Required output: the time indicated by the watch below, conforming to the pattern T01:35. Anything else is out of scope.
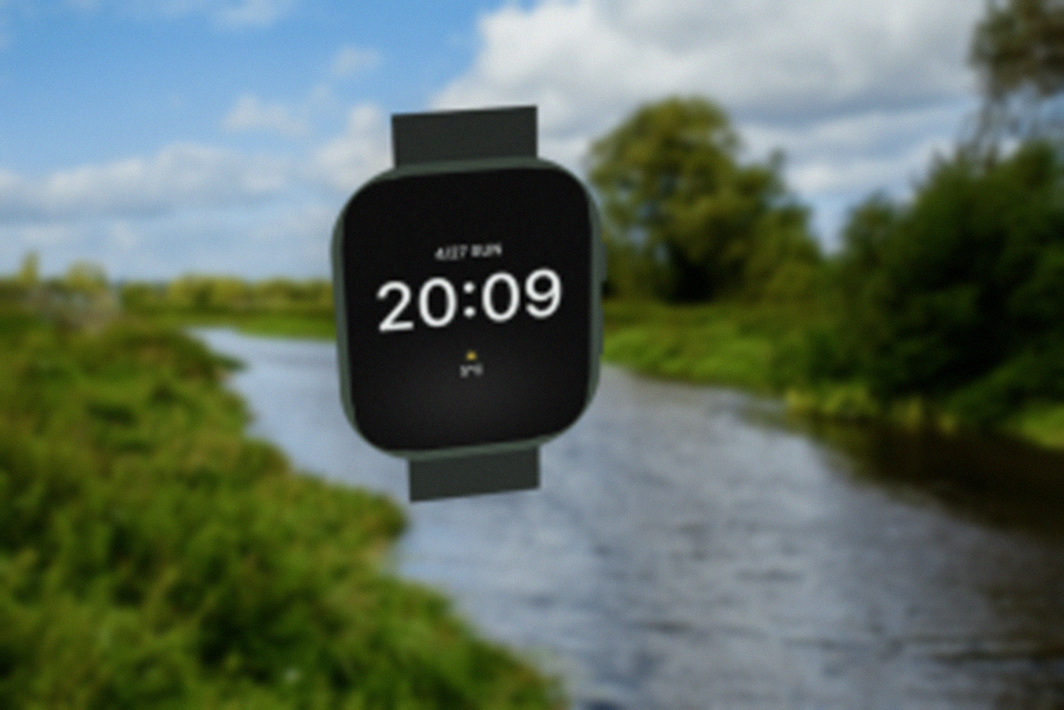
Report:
T20:09
